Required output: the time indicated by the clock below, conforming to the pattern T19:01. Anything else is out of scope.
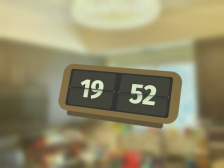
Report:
T19:52
